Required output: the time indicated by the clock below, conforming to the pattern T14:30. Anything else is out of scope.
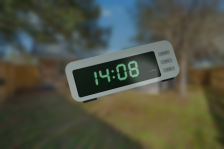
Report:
T14:08
